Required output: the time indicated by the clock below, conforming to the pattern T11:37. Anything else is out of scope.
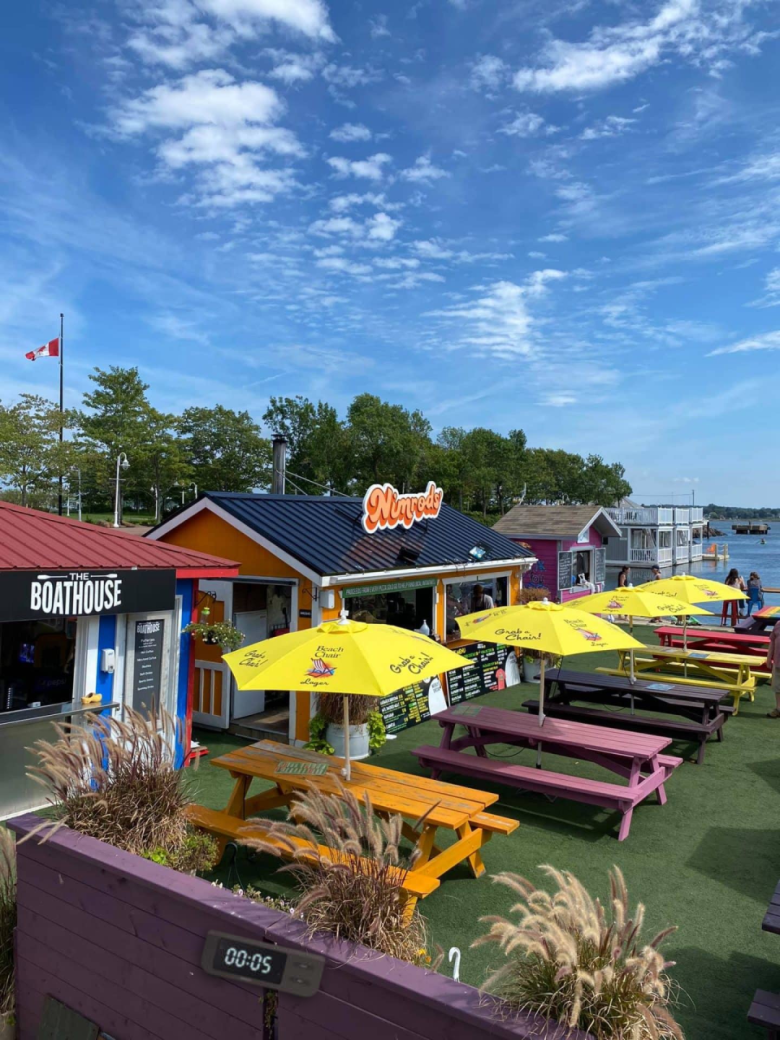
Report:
T00:05
